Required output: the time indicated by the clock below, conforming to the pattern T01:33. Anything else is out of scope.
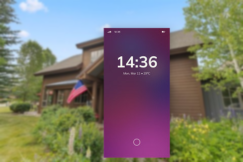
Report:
T14:36
